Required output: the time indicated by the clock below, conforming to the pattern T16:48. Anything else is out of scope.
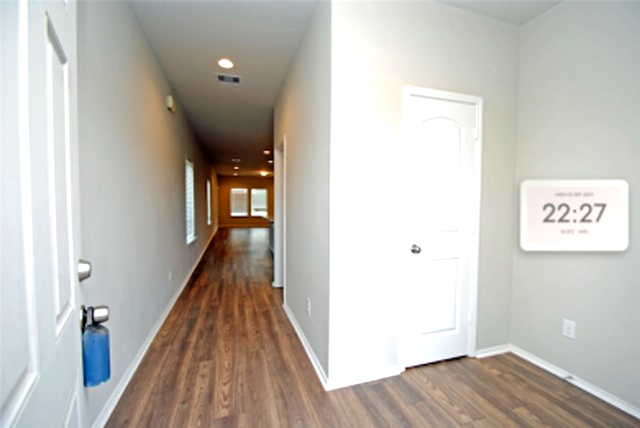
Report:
T22:27
